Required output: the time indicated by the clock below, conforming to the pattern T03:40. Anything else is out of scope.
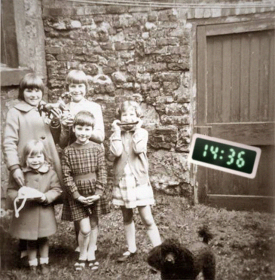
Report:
T14:36
